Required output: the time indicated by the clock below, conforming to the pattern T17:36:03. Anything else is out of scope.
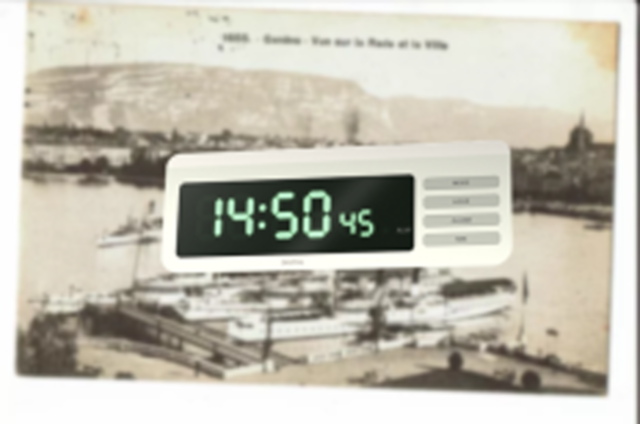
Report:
T14:50:45
